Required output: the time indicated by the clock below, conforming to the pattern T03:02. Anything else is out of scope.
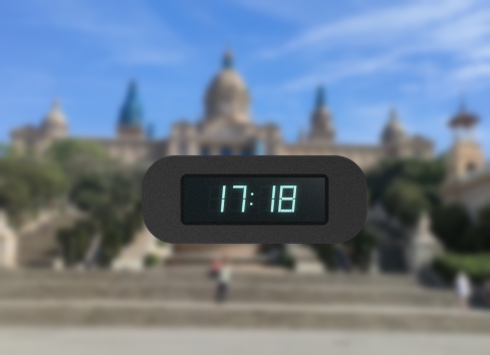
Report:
T17:18
